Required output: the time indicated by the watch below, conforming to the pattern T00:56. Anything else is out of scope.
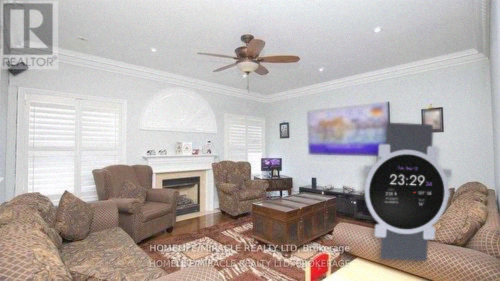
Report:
T23:29
